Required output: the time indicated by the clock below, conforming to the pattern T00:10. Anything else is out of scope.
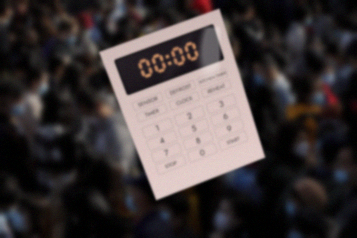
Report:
T00:00
